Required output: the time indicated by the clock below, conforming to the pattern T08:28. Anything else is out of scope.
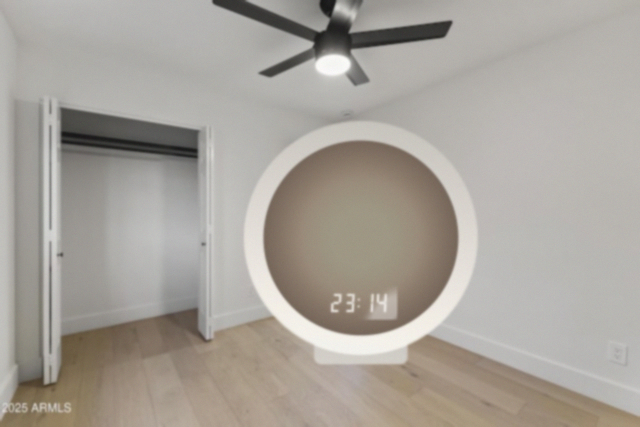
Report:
T23:14
